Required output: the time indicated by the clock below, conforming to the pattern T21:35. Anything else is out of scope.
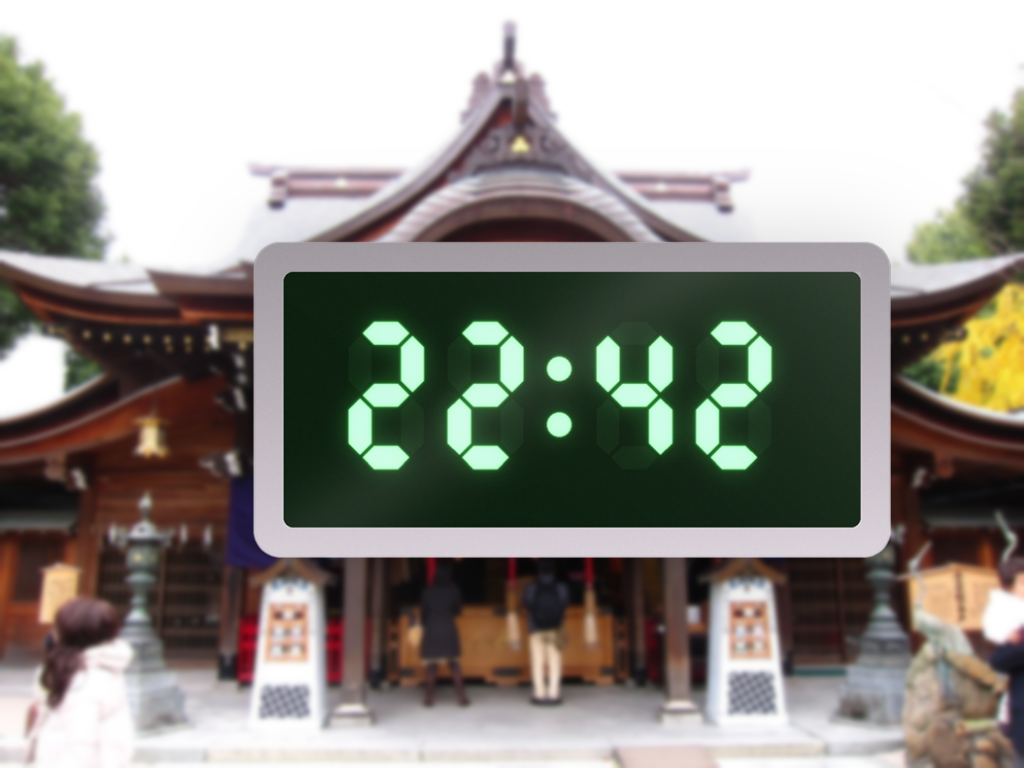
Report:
T22:42
